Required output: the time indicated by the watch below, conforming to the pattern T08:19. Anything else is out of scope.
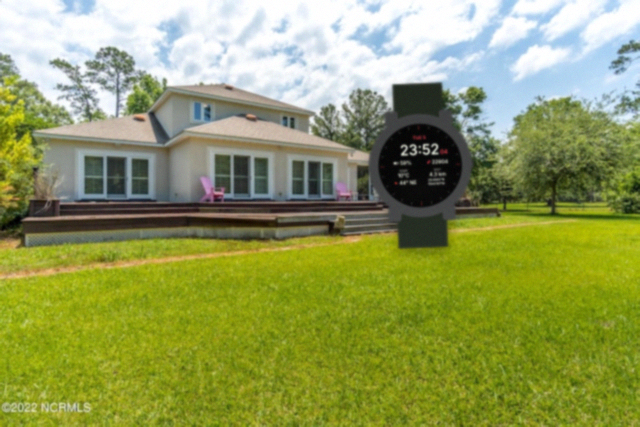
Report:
T23:52
